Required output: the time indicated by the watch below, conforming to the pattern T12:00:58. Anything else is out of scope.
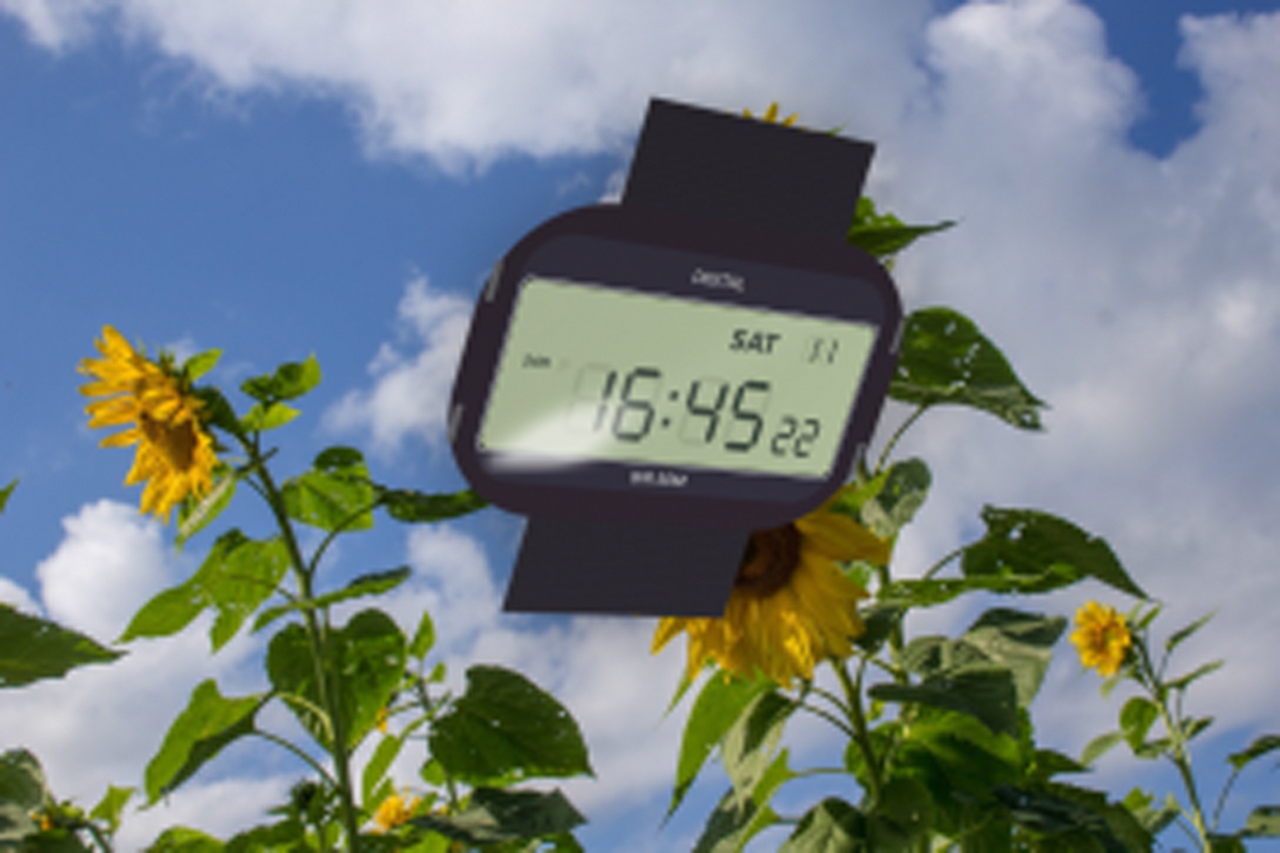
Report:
T16:45:22
